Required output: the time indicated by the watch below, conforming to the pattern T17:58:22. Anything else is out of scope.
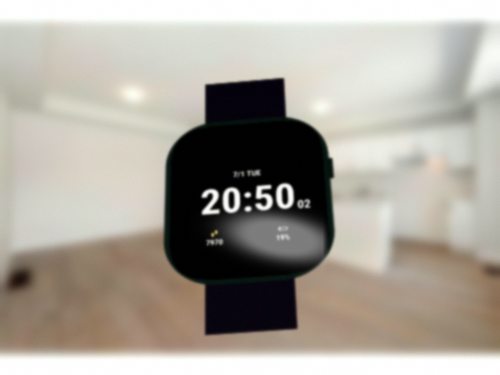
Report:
T20:50:02
